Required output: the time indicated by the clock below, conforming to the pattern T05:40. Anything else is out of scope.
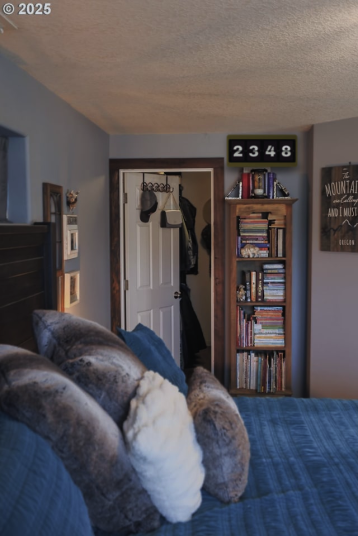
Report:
T23:48
